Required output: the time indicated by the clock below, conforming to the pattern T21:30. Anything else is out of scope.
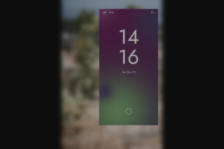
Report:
T14:16
